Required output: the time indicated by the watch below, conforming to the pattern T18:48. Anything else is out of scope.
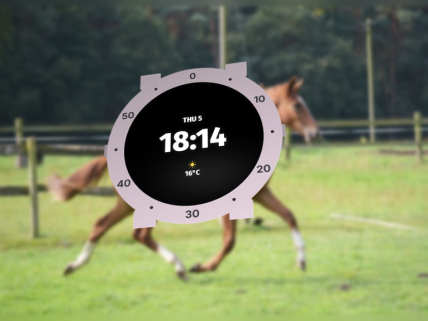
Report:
T18:14
